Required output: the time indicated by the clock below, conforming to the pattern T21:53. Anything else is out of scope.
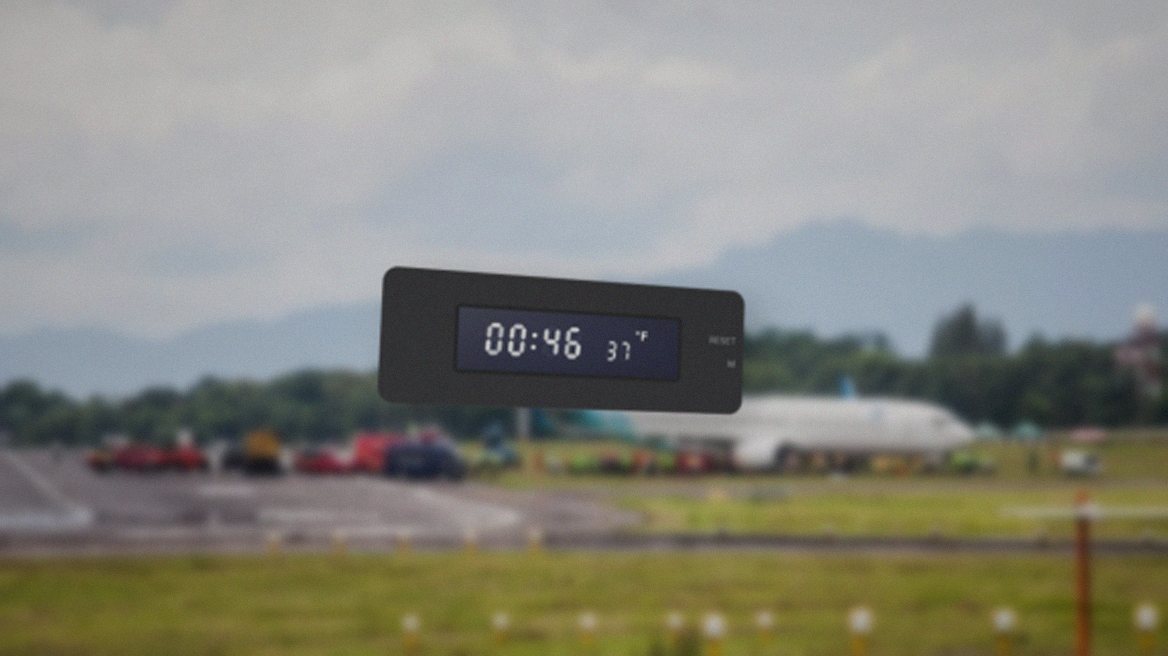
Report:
T00:46
